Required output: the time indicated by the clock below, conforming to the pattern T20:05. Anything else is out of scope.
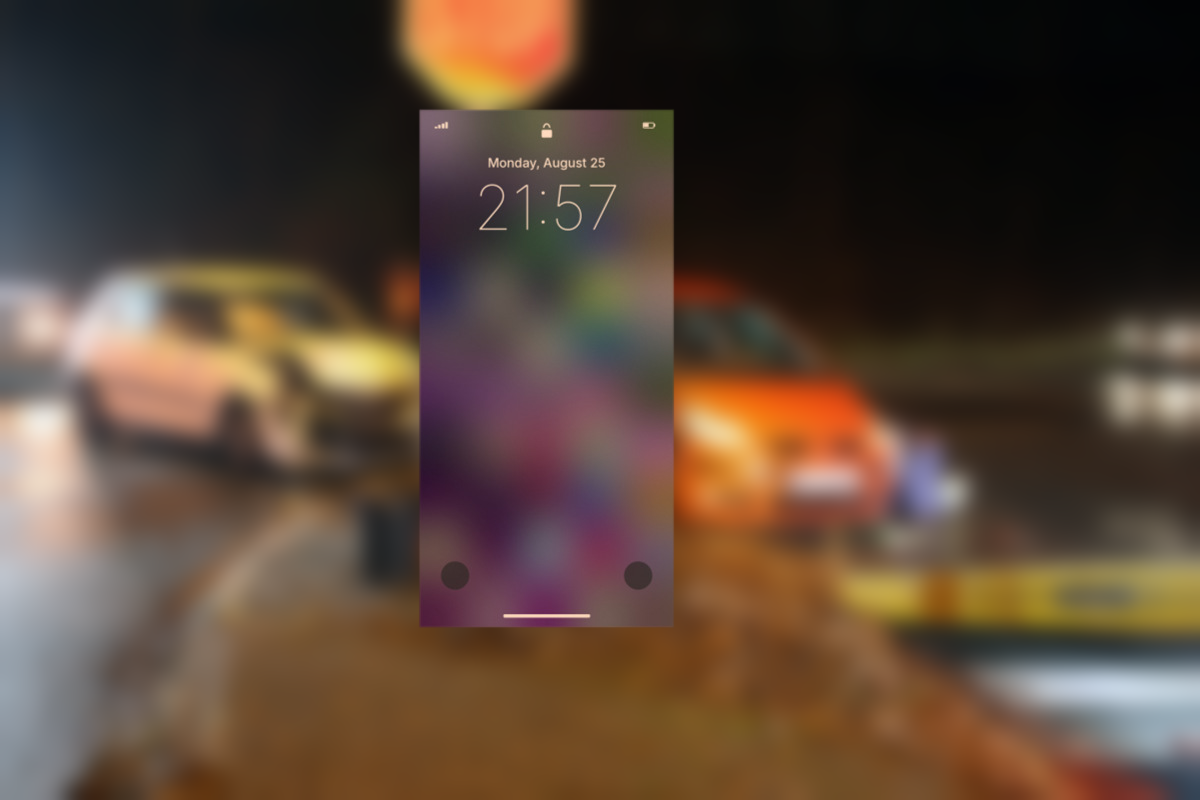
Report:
T21:57
